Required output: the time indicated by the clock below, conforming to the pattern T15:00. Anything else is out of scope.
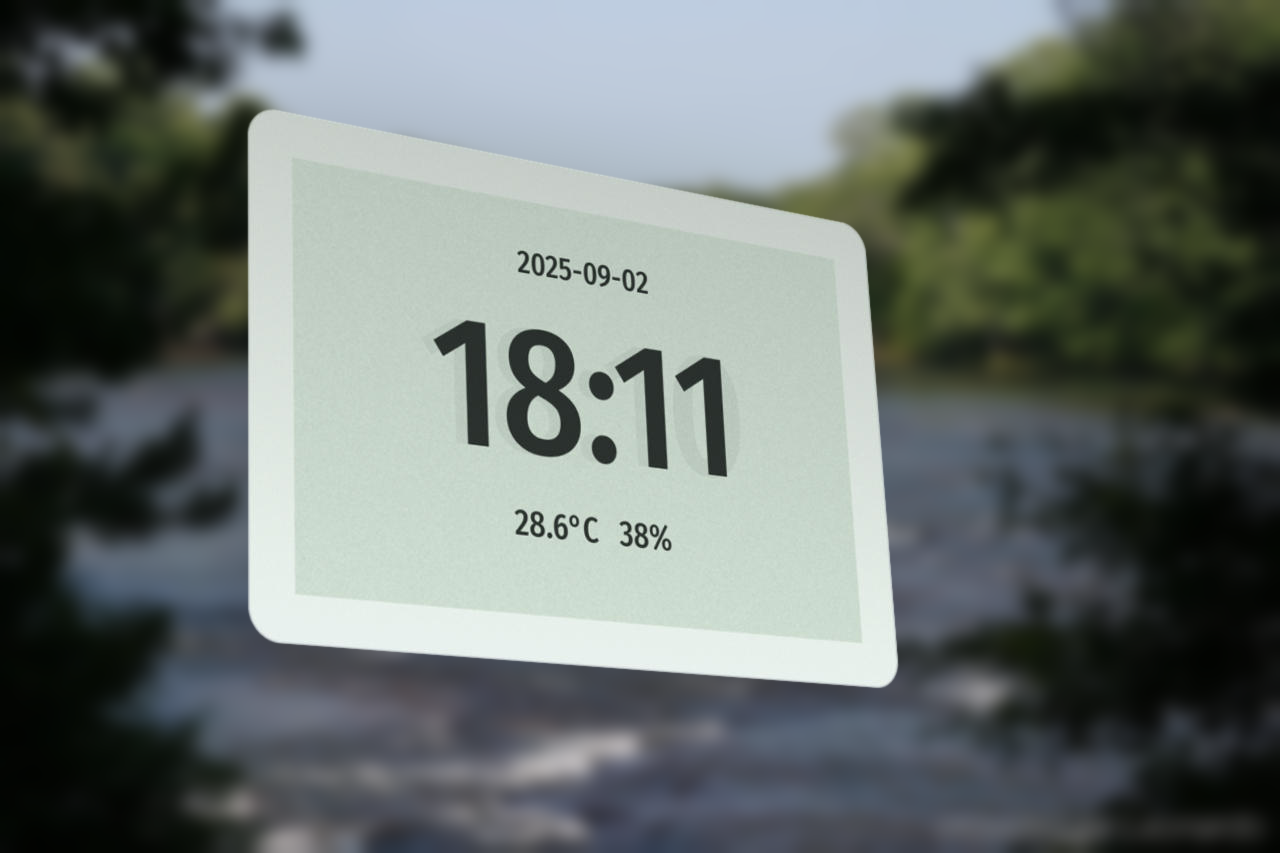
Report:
T18:11
